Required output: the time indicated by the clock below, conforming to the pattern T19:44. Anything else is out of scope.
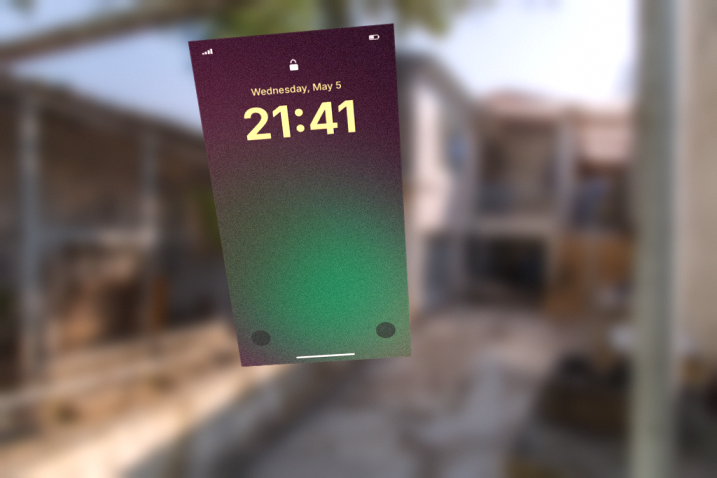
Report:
T21:41
